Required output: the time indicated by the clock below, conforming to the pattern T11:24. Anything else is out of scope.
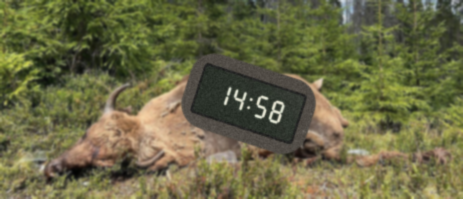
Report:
T14:58
